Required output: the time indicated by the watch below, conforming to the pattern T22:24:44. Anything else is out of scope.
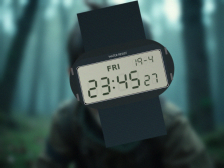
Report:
T23:45:27
